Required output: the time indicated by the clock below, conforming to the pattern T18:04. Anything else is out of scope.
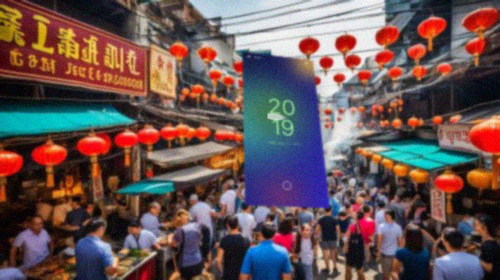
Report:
T20:19
